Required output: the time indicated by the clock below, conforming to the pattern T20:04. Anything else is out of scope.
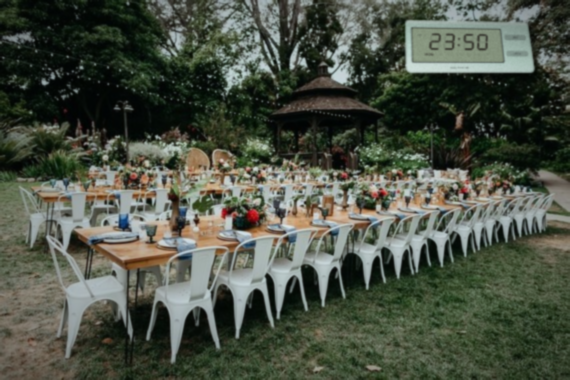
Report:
T23:50
